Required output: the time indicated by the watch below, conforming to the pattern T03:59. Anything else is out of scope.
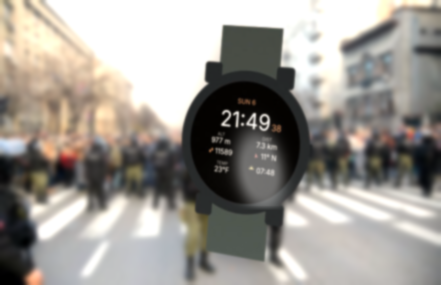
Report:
T21:49
